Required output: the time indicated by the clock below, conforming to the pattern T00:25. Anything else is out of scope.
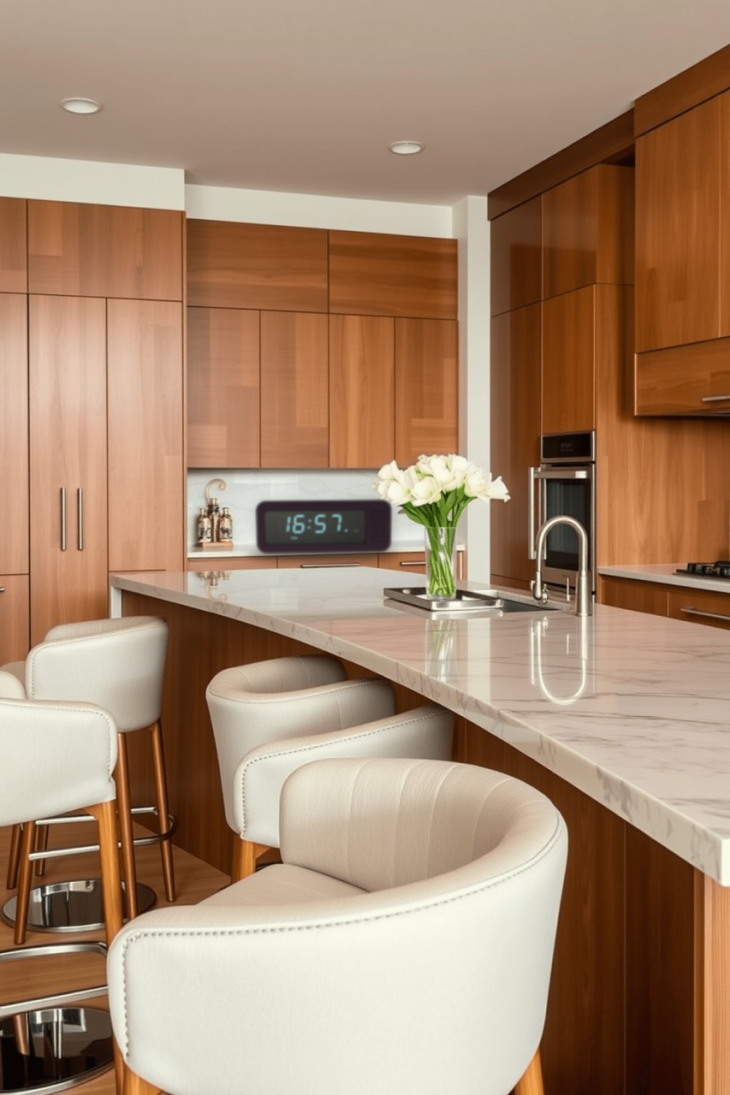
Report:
T16:57
